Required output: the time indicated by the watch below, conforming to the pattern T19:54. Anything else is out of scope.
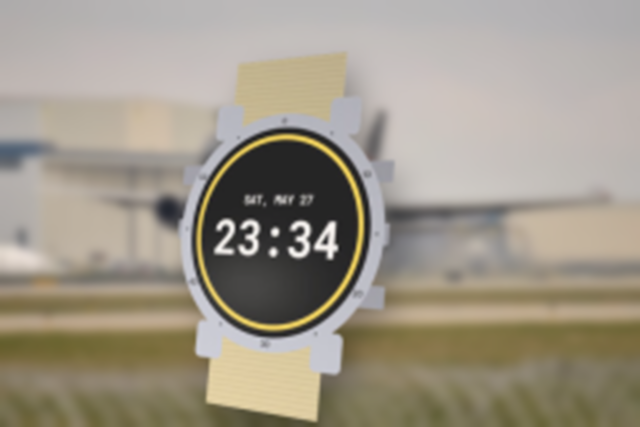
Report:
T23:34
